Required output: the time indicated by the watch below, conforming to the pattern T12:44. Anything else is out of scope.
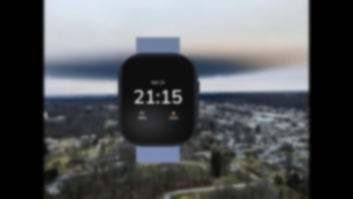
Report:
T21:15
